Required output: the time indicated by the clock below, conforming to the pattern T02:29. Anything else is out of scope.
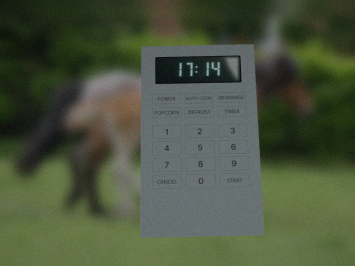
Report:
T17:14
